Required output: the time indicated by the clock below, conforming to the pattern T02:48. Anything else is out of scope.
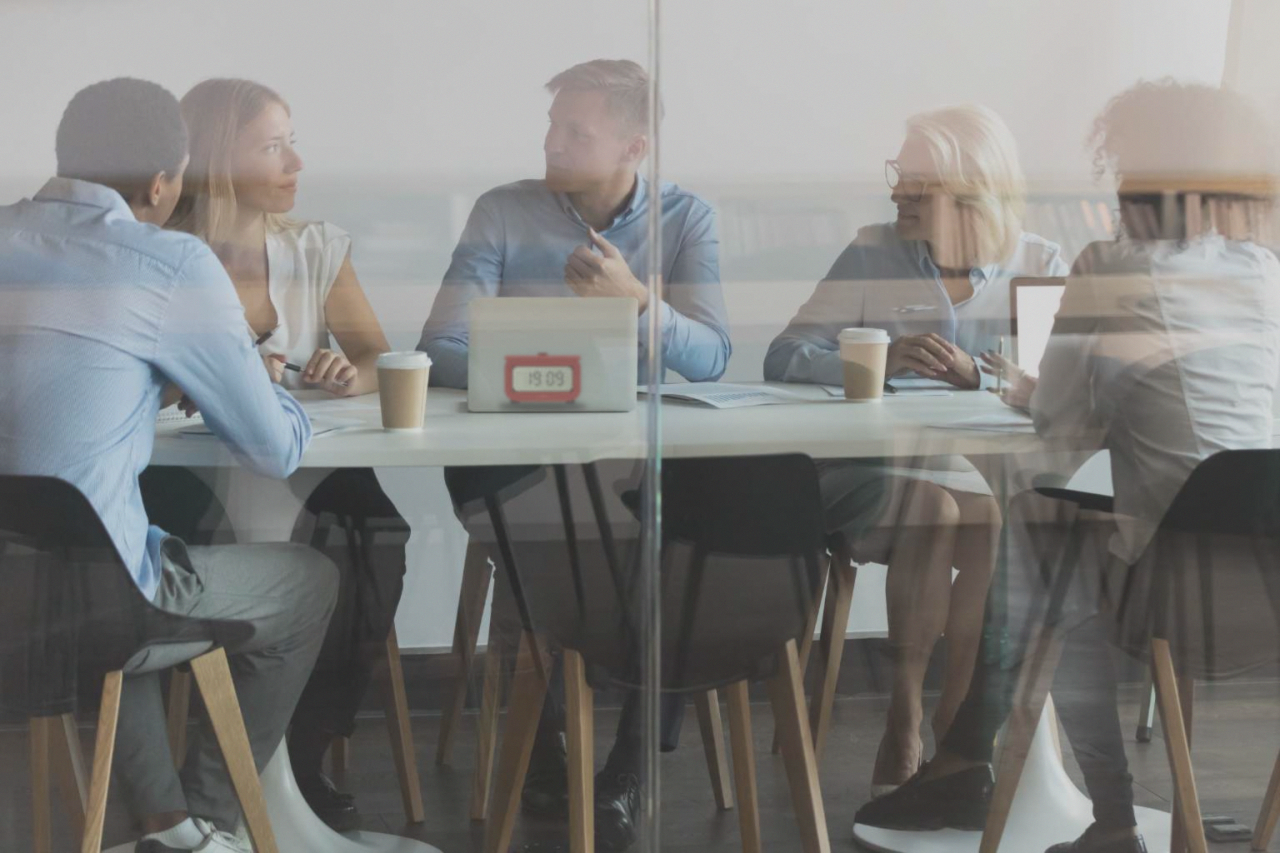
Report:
T19:09
